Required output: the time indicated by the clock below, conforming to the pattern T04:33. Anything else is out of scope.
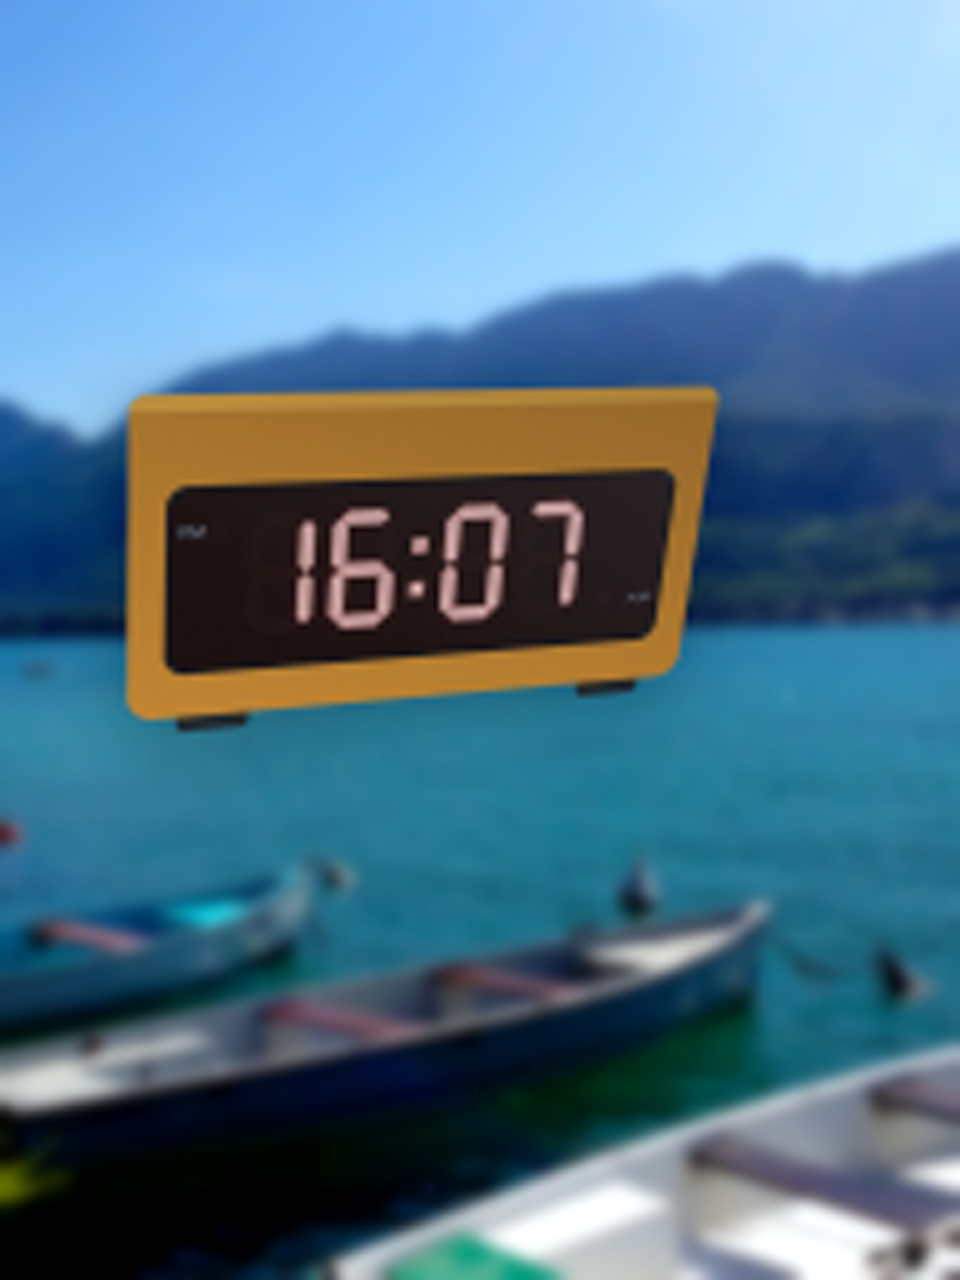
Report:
T16:07
